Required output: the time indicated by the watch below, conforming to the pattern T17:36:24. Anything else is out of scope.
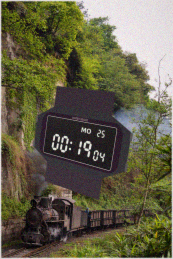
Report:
T00:19:04
